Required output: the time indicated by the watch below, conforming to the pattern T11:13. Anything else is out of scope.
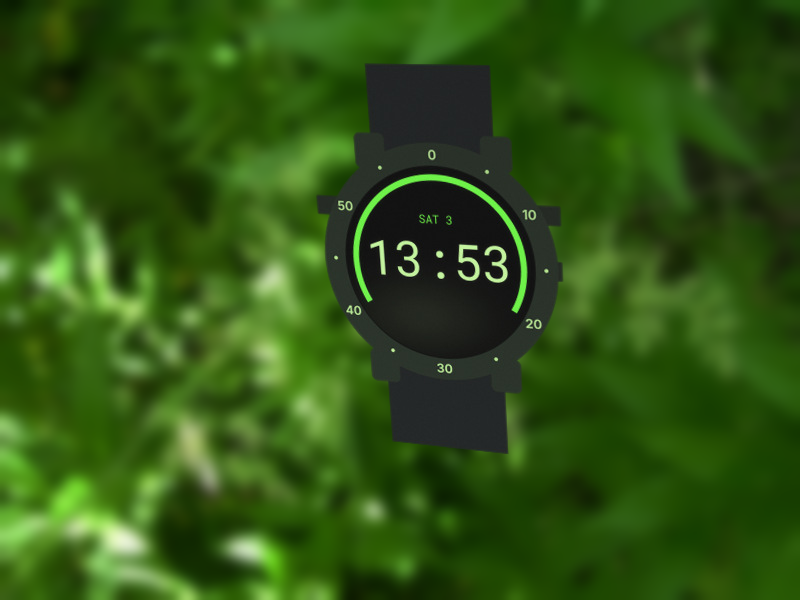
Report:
T13:53
